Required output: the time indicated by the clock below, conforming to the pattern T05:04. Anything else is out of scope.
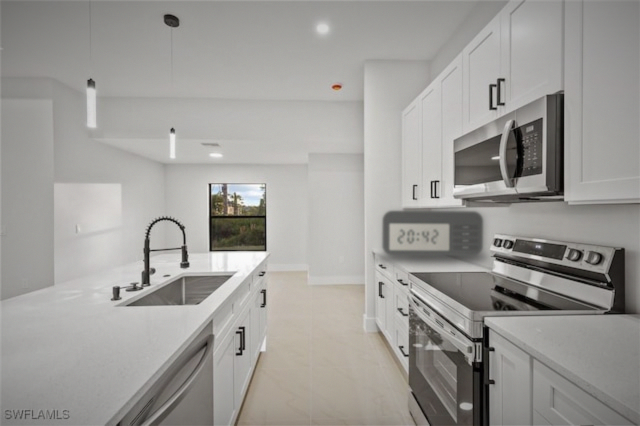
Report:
T20:42
